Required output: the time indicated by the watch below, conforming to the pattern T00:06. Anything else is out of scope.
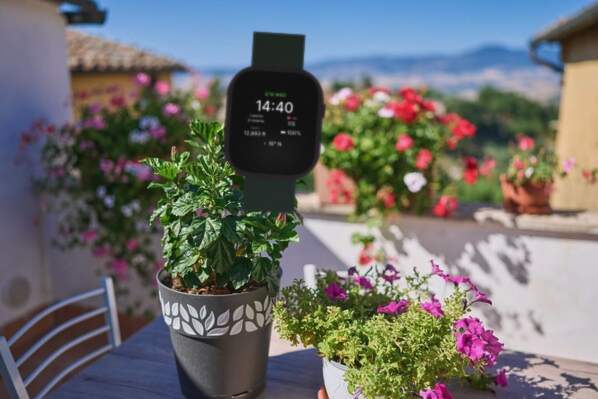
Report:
T14:40
